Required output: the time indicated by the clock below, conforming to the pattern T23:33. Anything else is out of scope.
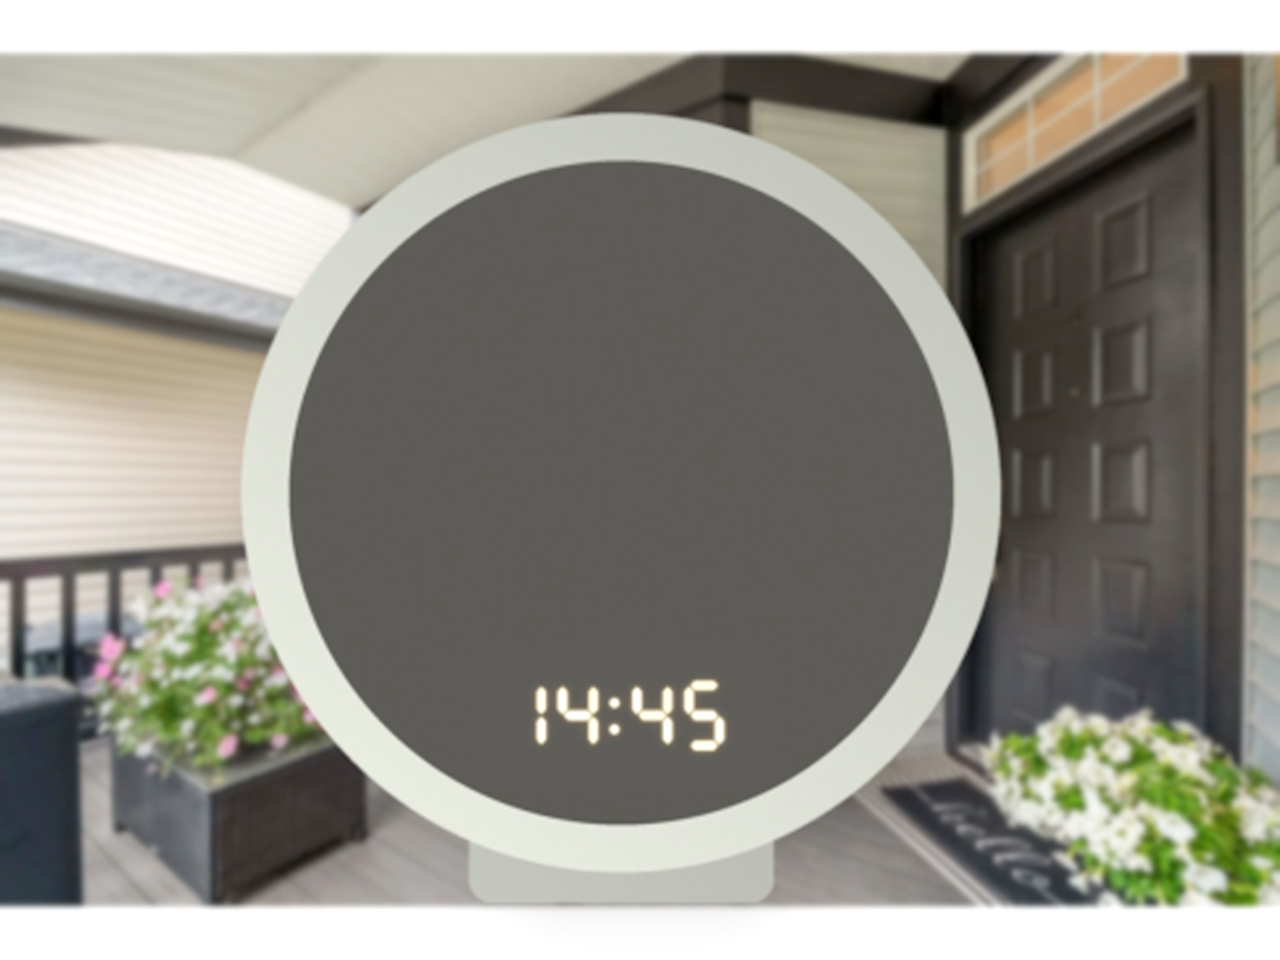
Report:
T14:45
